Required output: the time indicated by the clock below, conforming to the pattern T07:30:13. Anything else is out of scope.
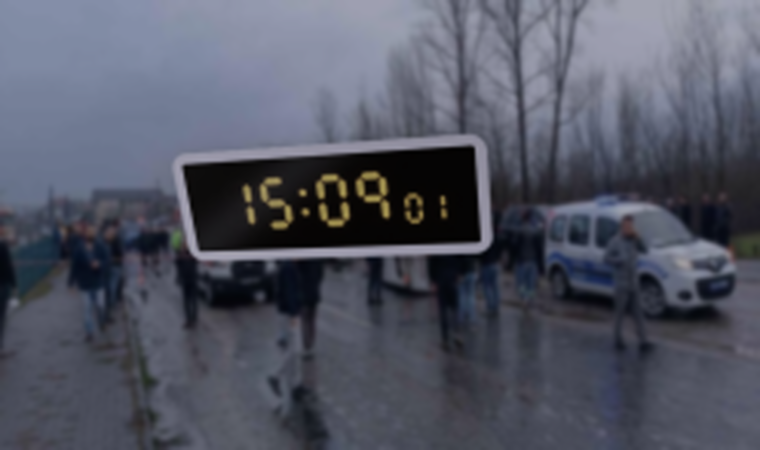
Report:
T15:09:01
